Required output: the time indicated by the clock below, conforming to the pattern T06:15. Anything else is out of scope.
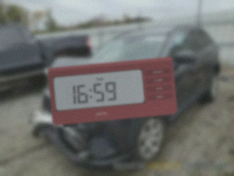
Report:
T16:59
